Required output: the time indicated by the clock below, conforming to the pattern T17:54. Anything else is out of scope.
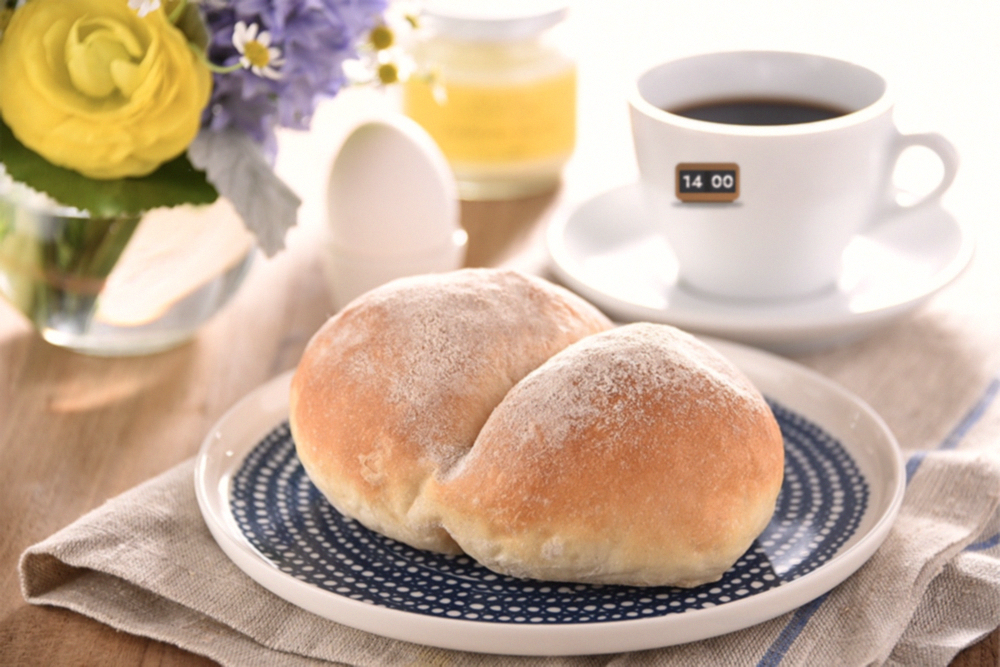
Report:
T14:00
